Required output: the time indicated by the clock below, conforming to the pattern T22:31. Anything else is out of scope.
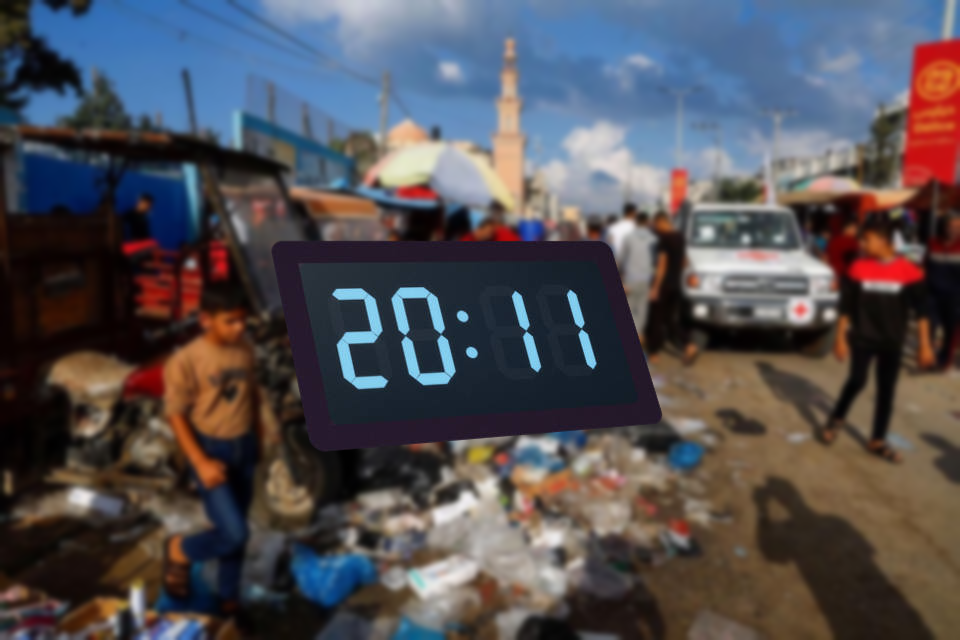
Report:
T20:11
